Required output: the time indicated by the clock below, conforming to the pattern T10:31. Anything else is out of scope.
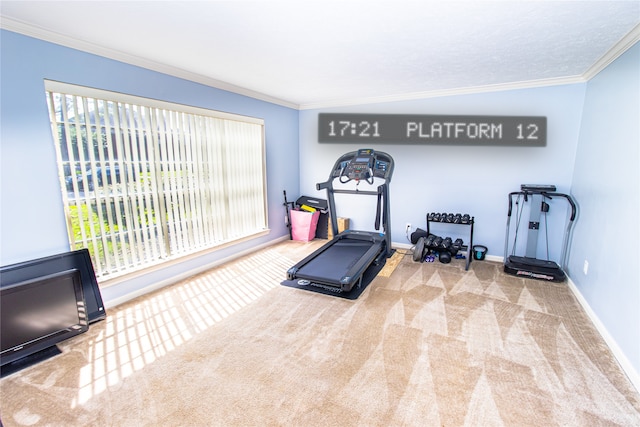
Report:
T17:21
